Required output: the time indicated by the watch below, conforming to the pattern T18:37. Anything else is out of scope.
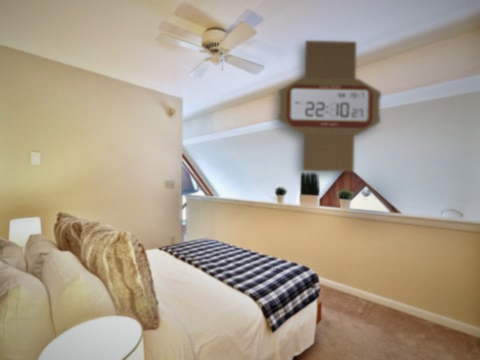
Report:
T22:10
